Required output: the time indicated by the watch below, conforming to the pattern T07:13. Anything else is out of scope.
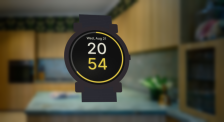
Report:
T20:54
